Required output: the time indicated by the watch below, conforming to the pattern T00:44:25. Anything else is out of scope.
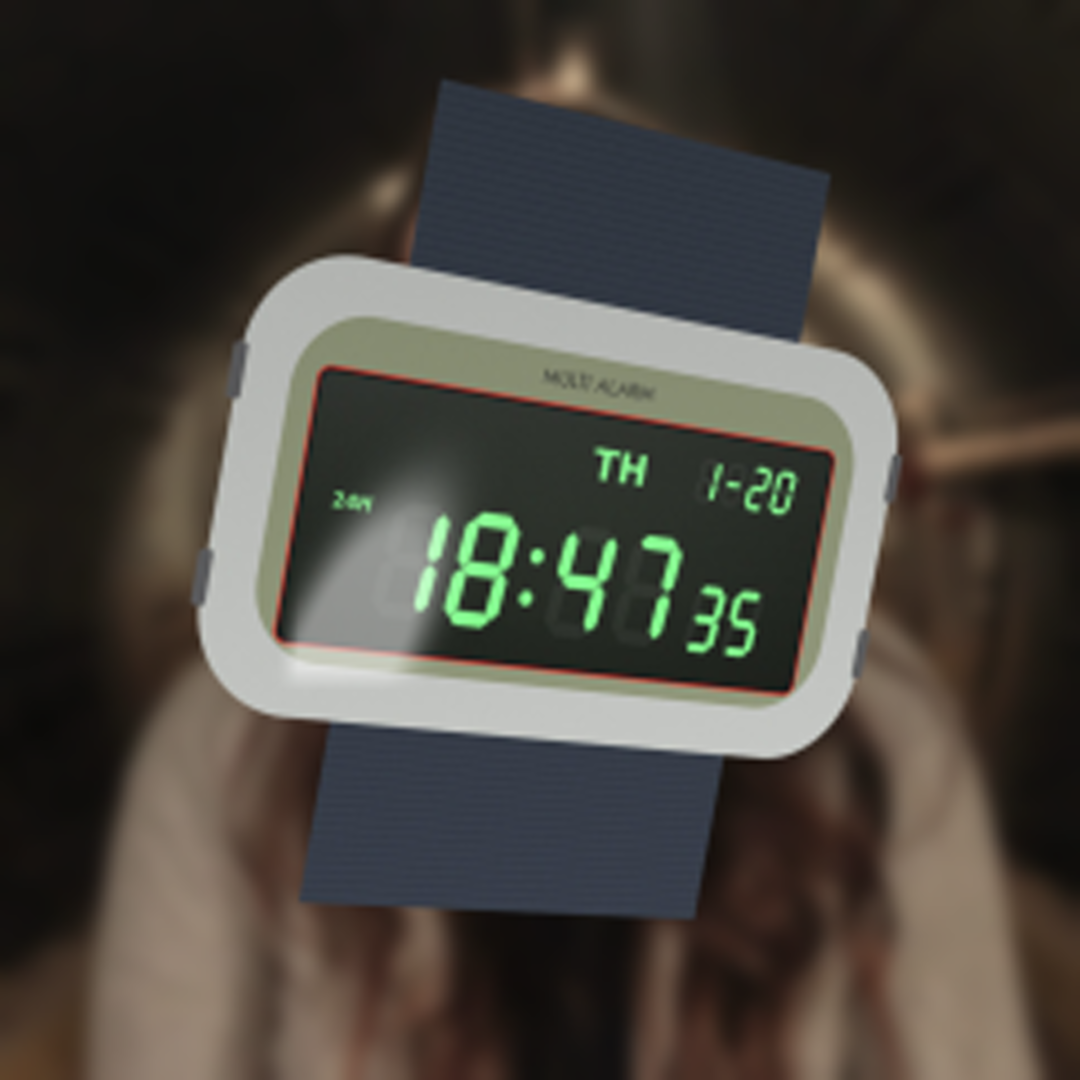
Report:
T18:47:35
